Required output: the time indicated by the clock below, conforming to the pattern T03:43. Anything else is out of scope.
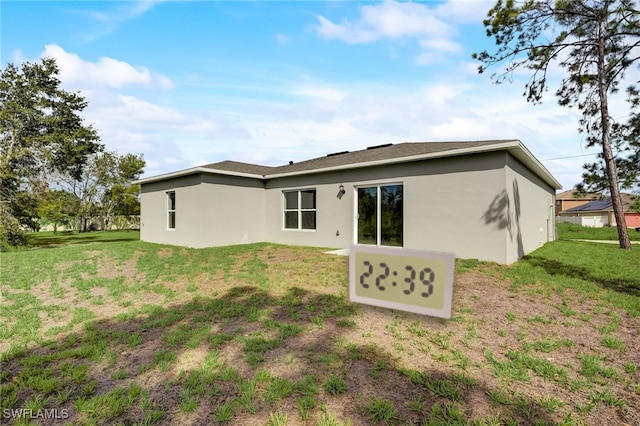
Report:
T22:39
